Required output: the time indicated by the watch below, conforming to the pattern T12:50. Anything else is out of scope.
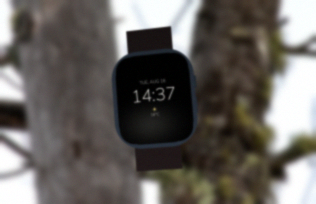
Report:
T14:37
